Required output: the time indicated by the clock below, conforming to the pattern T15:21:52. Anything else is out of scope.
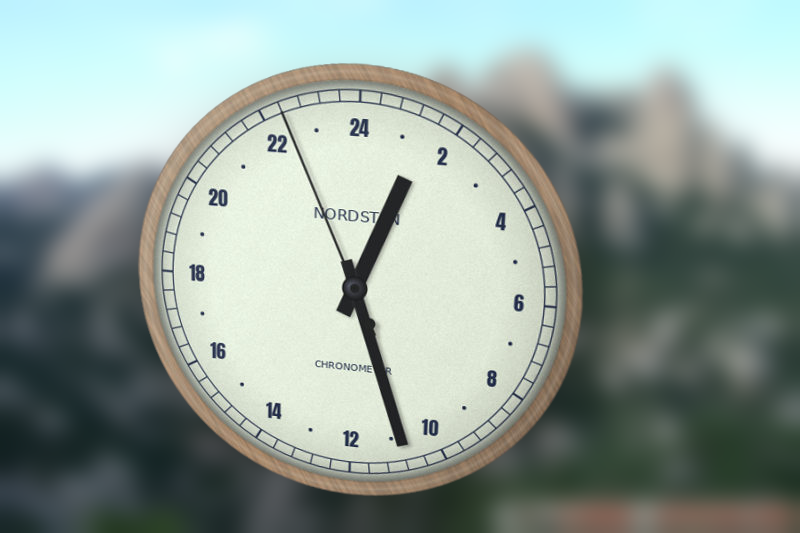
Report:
T01:26:56
